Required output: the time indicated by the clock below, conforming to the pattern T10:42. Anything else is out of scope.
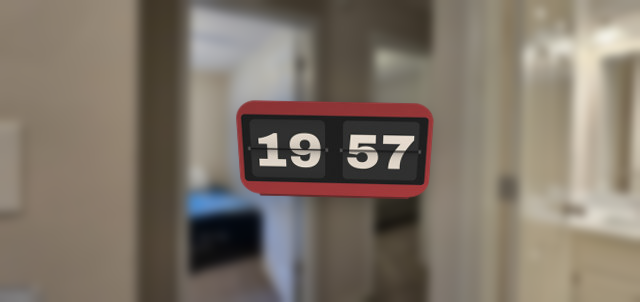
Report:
T19:57
